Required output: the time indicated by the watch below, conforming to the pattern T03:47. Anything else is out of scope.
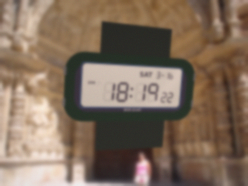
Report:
T18:19
